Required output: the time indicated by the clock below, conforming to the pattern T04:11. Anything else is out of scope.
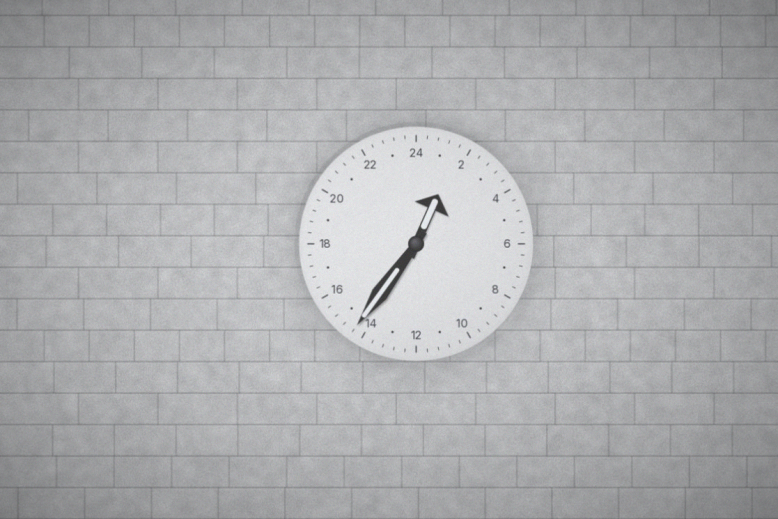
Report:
T01:36
